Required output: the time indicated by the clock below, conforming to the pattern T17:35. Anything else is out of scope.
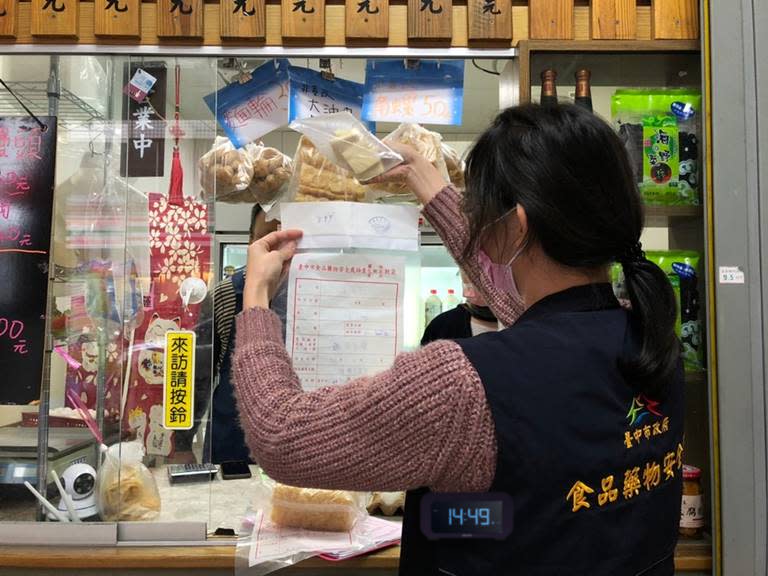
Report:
T14:49
